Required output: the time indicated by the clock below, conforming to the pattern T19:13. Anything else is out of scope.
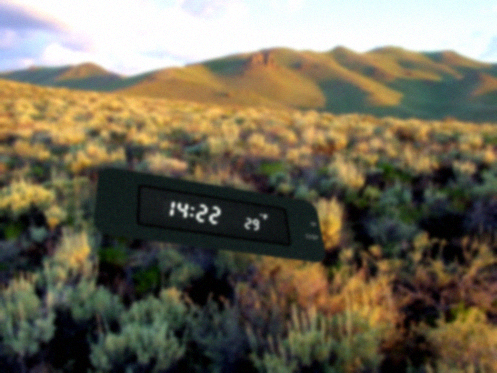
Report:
T14:22
